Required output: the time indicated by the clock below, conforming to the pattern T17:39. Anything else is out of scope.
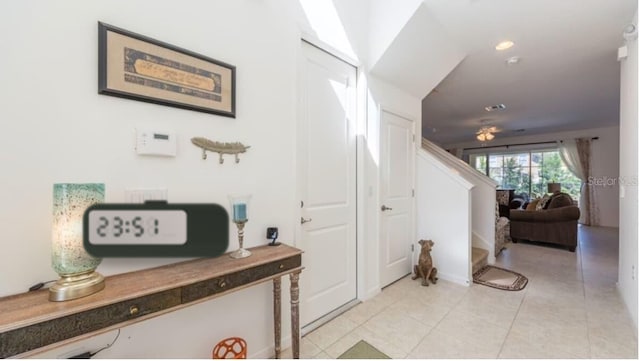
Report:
T23:51
